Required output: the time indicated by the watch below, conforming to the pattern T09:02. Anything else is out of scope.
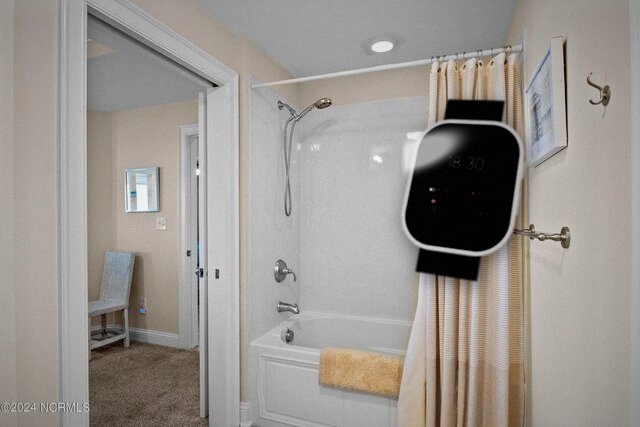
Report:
T18:30
